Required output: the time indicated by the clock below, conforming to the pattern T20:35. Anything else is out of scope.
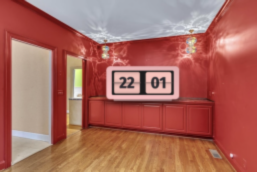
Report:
T22:01
